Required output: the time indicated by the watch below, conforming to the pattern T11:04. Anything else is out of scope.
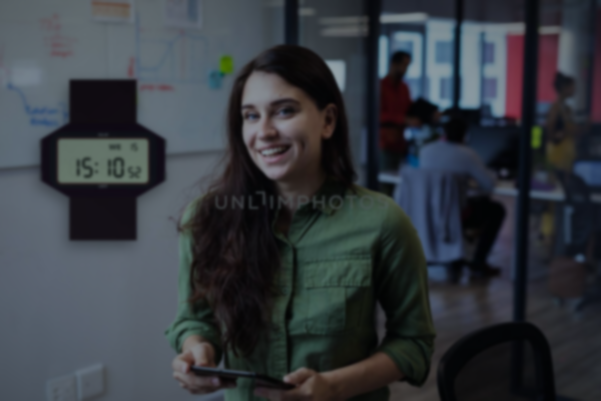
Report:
T15:10
